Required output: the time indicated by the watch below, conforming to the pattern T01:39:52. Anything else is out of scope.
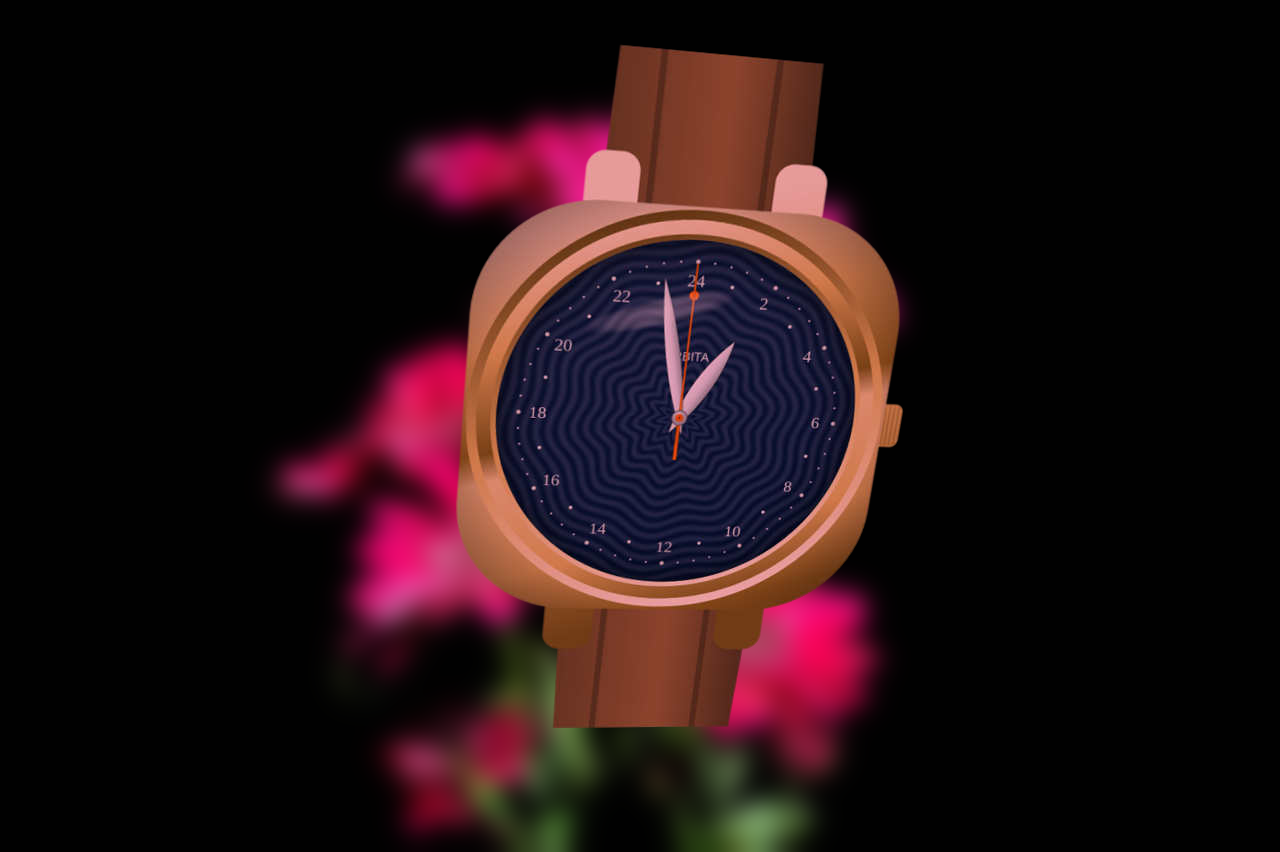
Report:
T01:58:00
